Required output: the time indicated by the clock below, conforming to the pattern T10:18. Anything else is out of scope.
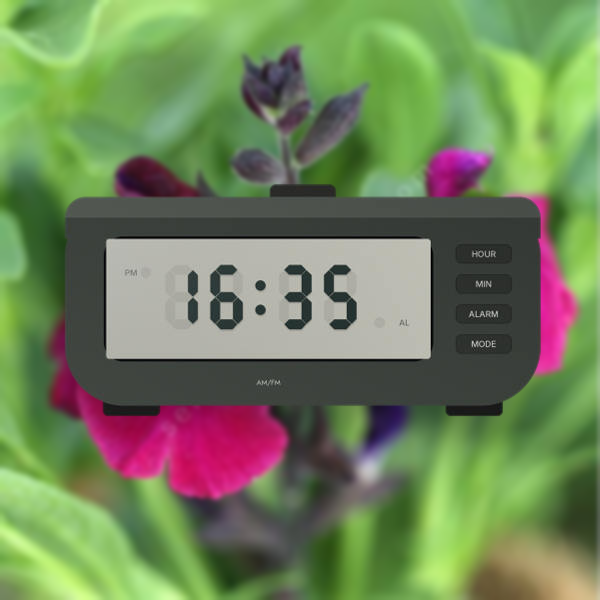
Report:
T16:35
